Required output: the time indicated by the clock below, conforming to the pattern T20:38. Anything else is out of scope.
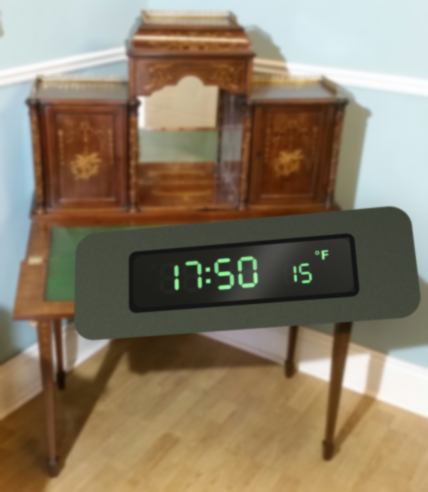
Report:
T17:50
